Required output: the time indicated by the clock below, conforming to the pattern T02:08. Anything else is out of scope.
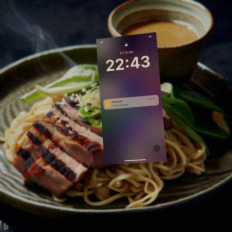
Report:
T22:43
